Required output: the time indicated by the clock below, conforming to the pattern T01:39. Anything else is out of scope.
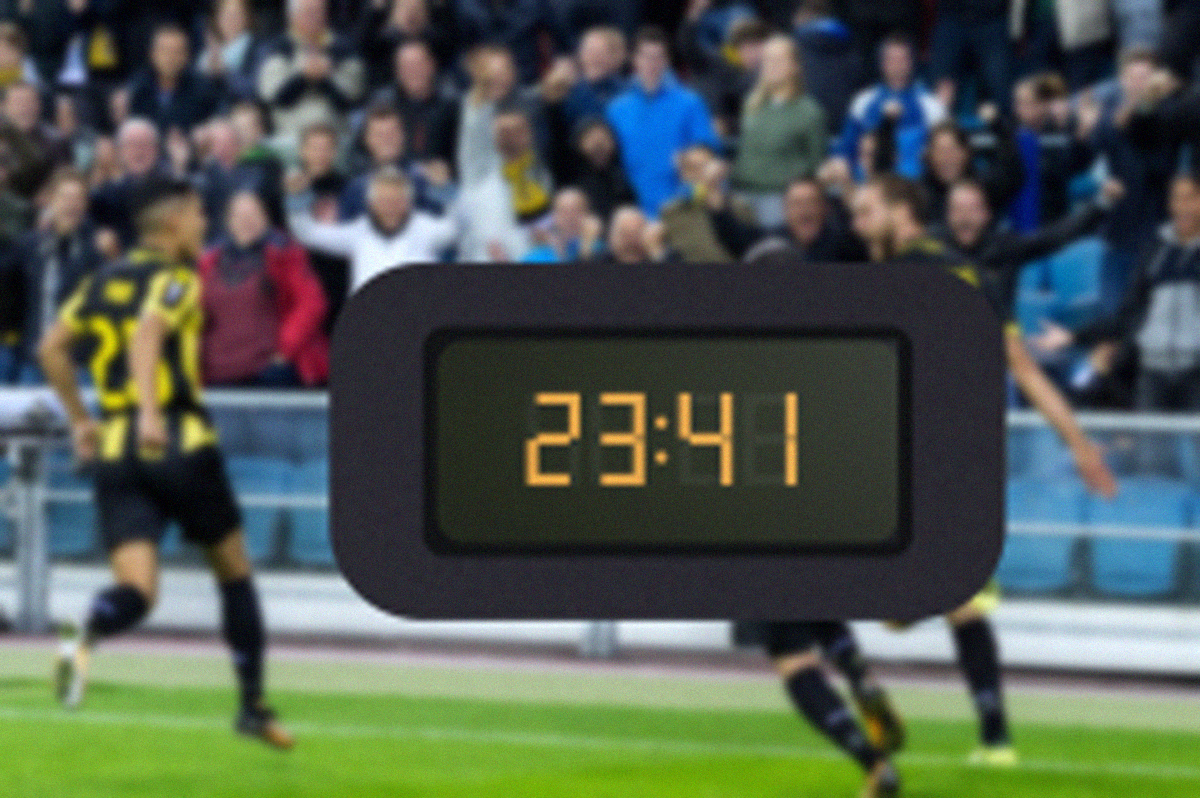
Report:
T23:41
